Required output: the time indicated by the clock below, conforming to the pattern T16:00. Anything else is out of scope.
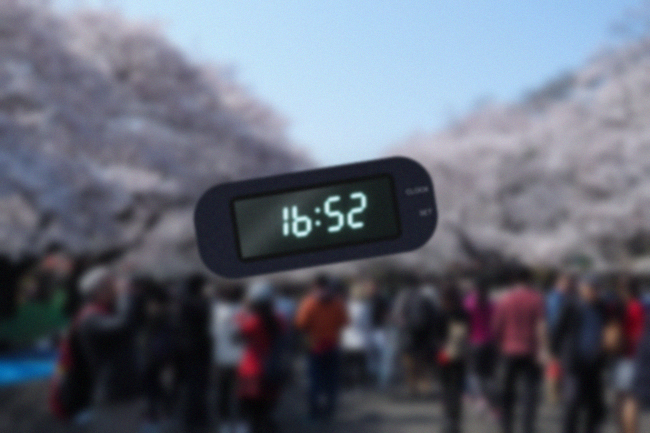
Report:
T16:52
